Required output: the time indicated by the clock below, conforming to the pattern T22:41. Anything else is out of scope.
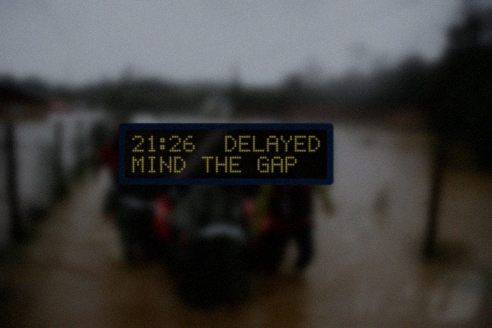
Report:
T21:26
